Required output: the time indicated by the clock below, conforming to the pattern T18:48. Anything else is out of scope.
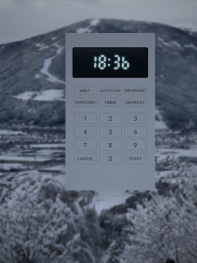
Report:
T18:36
